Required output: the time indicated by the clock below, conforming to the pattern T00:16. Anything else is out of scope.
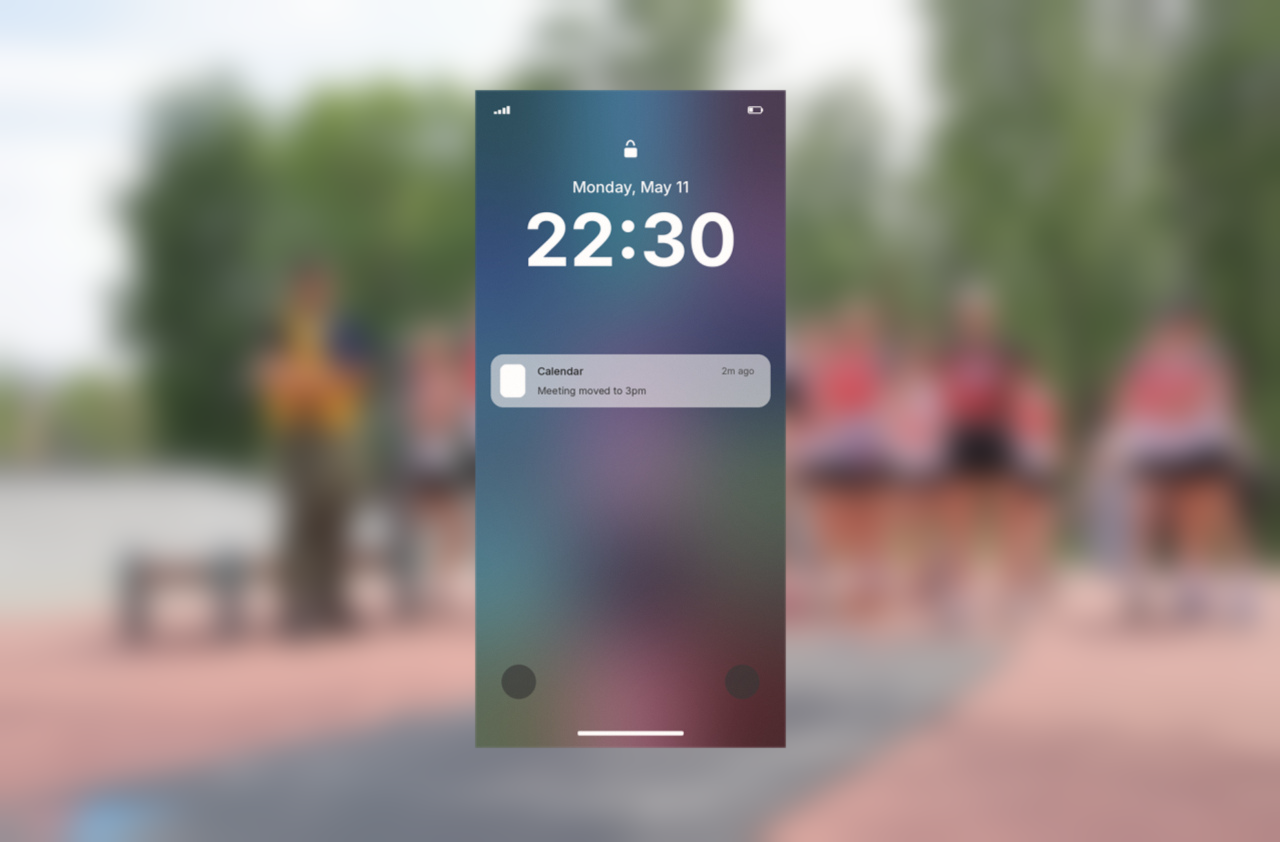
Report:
T22:30
